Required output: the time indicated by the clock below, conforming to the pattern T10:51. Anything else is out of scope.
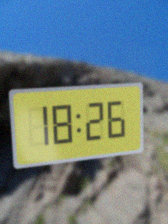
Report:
T18:26
